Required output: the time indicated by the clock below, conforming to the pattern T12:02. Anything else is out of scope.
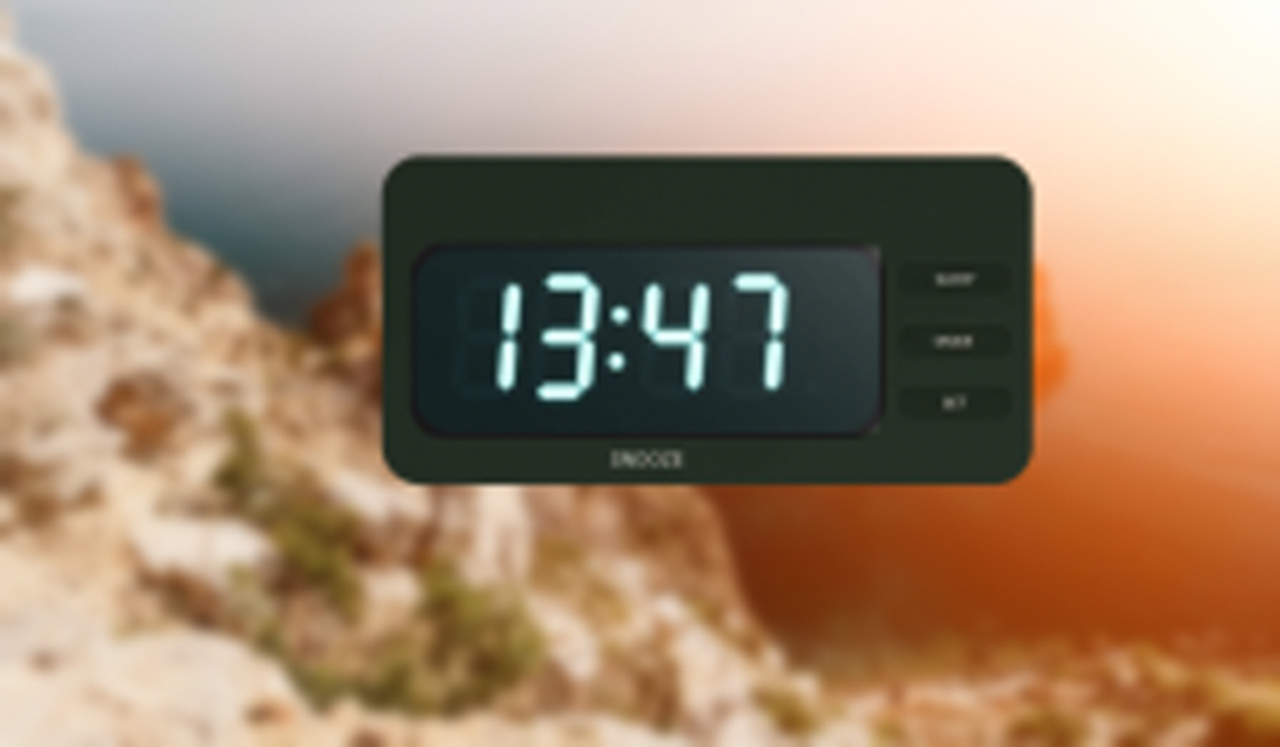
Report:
T13:47
